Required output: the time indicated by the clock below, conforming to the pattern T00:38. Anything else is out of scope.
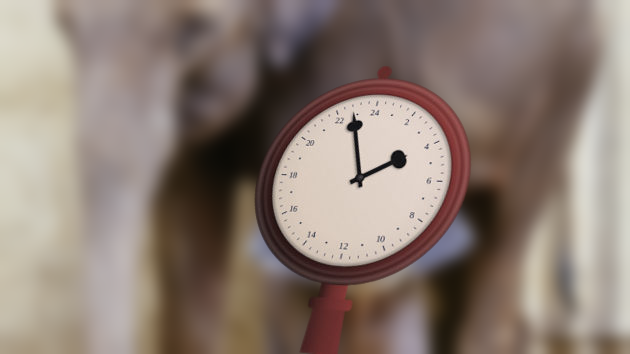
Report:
T03:57
